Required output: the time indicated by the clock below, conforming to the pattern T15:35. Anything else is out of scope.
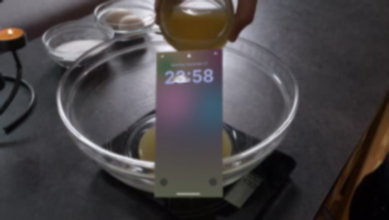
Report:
T23:58
